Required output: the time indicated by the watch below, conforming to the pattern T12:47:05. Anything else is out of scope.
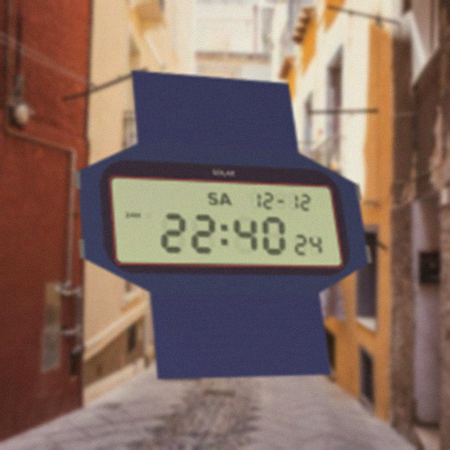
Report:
T22:40:24
